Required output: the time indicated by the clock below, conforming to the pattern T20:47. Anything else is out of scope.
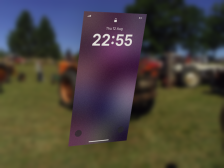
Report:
T22:55
